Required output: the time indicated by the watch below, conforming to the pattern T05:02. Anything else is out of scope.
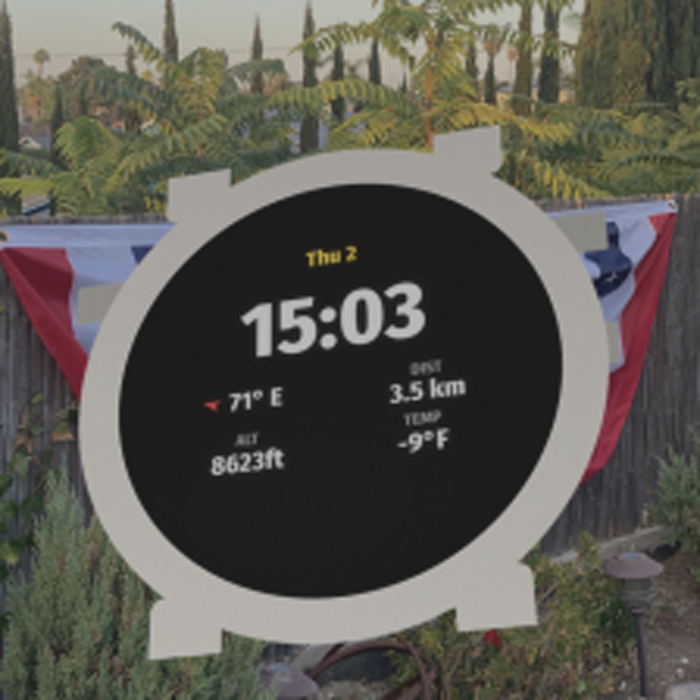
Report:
T15:03
